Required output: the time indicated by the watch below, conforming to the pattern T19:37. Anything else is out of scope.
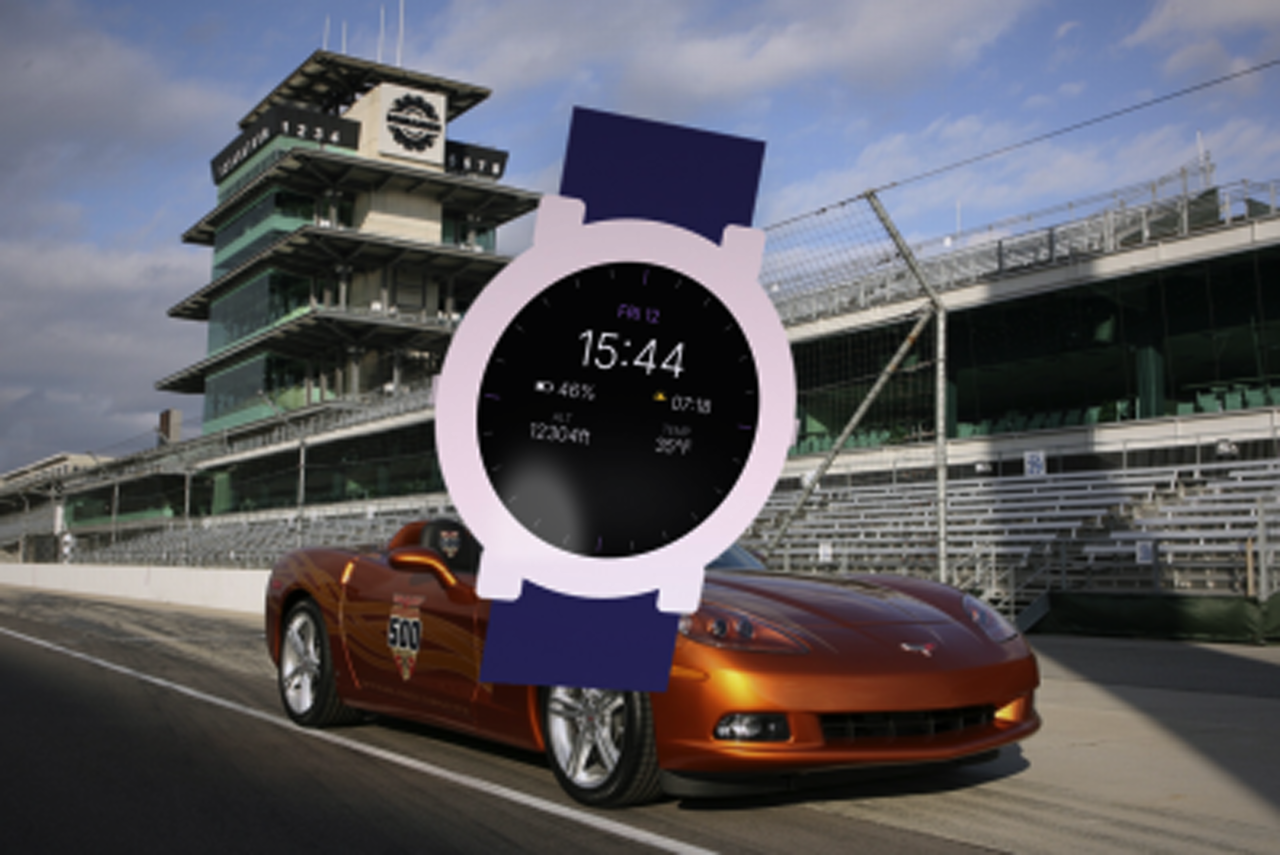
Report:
T15:44
